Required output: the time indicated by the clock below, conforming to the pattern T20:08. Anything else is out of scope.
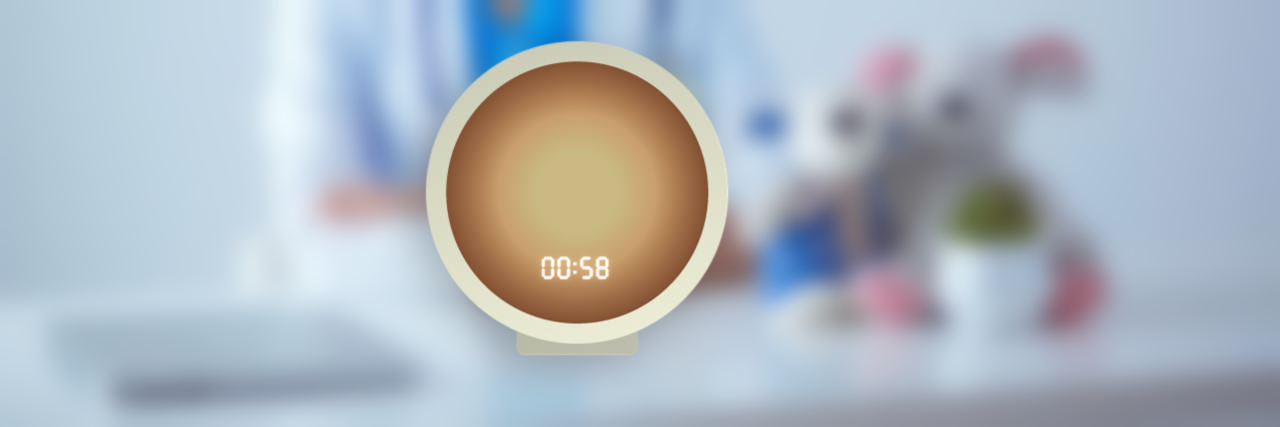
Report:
T00:58
